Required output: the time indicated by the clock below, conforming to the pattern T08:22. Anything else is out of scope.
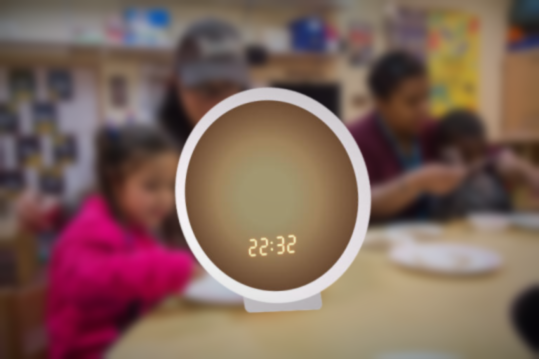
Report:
T22:32
